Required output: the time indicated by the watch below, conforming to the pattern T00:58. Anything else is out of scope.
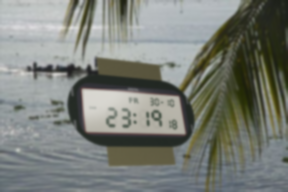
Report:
T23:19
